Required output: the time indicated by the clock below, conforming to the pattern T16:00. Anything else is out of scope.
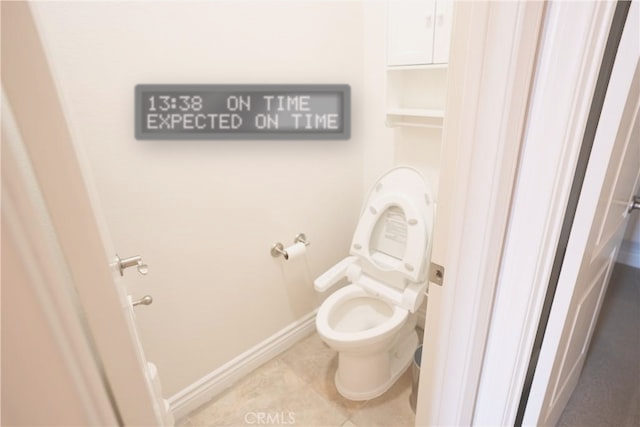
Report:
T13:38
